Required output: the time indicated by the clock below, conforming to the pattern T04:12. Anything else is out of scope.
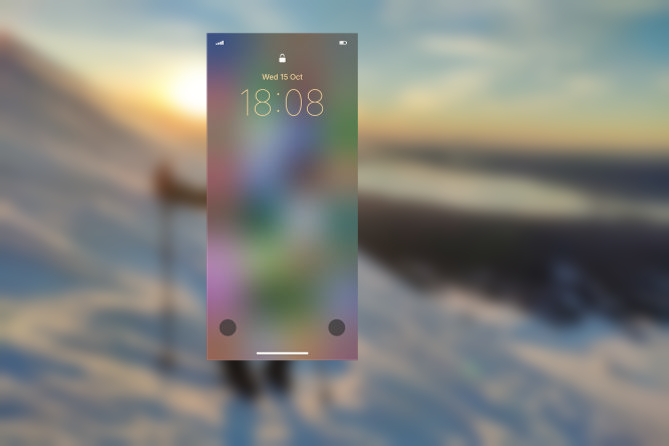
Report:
T18:08
